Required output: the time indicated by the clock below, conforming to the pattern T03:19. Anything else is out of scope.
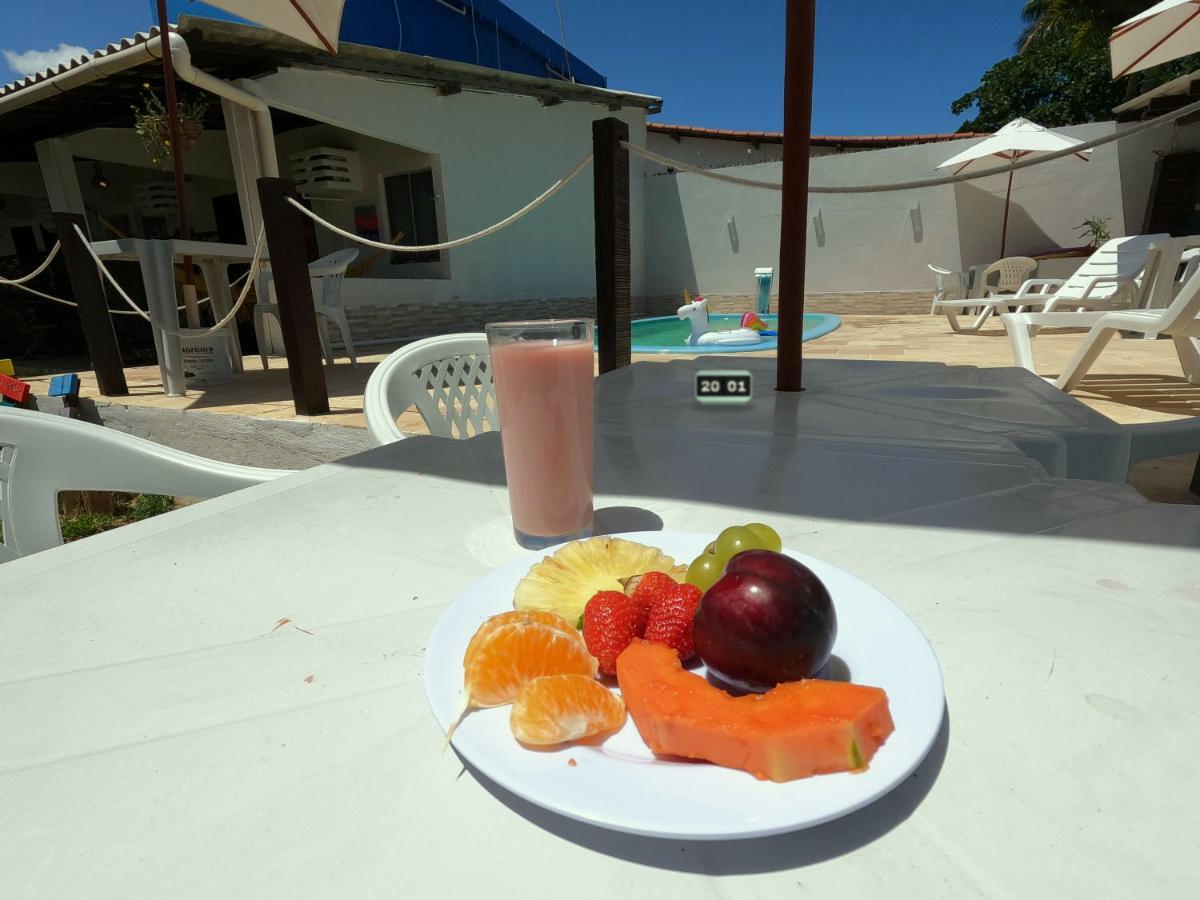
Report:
T20:01
